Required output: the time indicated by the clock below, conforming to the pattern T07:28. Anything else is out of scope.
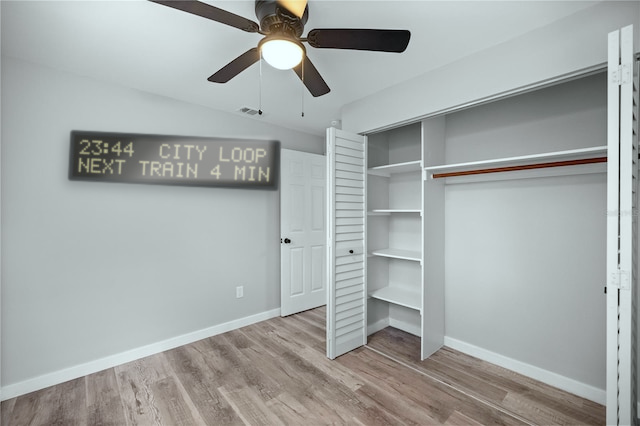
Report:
T23:44
